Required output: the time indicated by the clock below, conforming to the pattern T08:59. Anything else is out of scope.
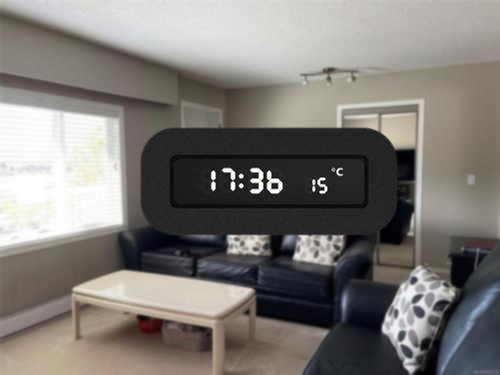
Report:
T17:36
